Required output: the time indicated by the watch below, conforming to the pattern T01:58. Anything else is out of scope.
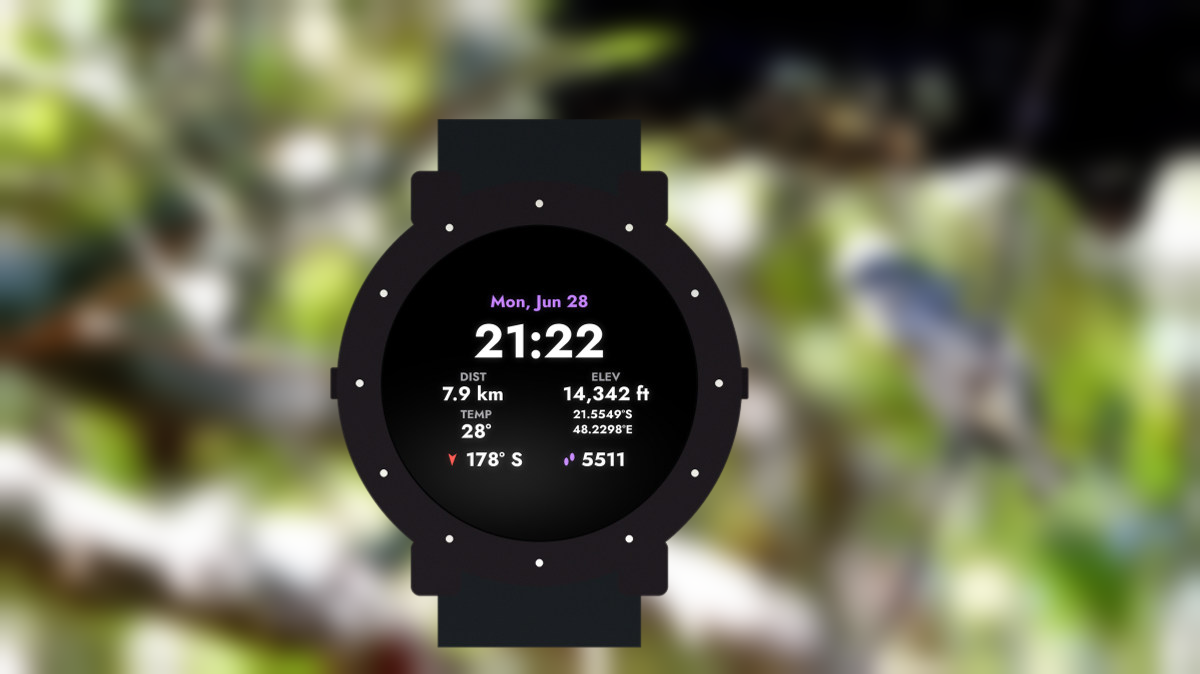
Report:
T21:22
